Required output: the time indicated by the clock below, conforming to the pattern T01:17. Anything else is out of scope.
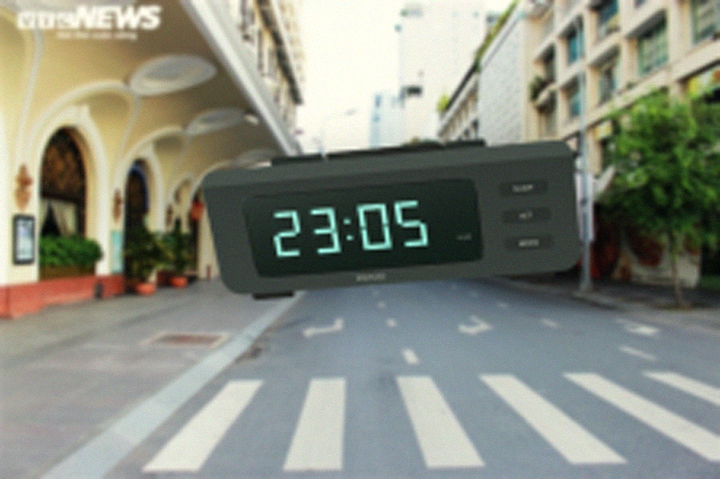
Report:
T23:05
